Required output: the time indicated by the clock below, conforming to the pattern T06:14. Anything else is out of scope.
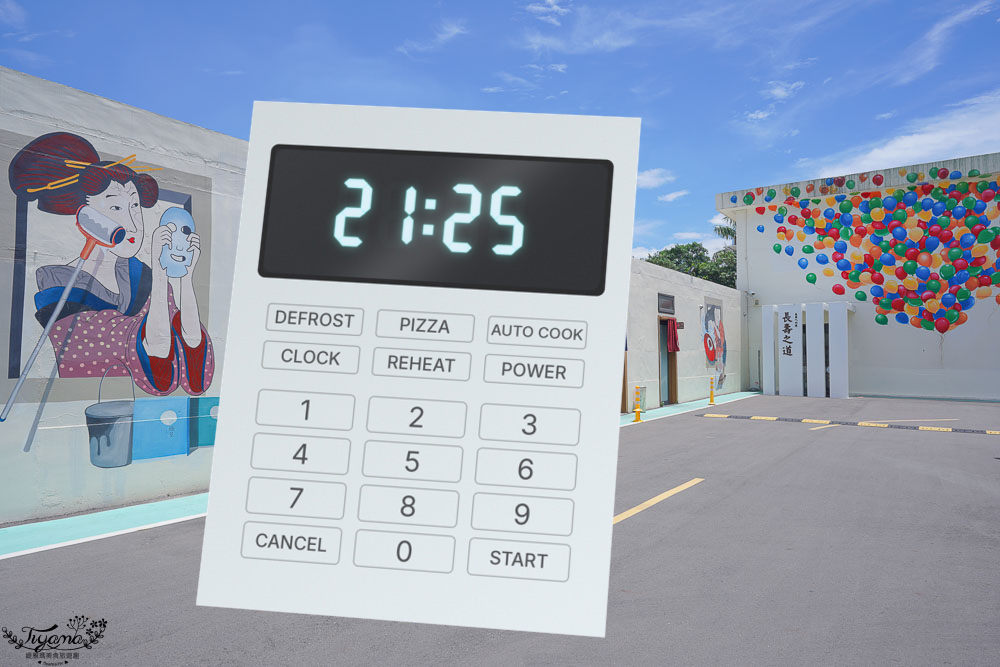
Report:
T21:25
